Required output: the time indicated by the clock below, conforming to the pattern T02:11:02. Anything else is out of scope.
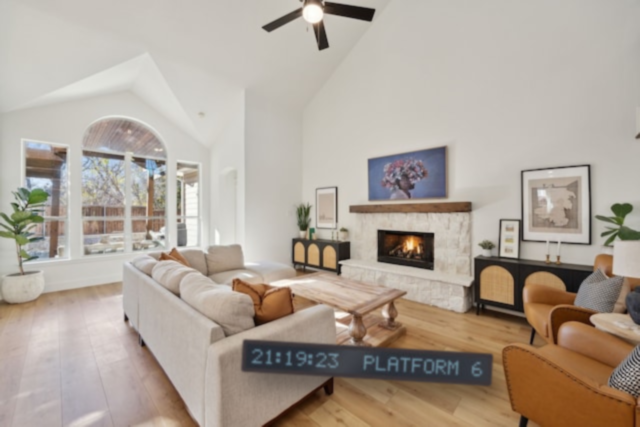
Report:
T21:19:23
